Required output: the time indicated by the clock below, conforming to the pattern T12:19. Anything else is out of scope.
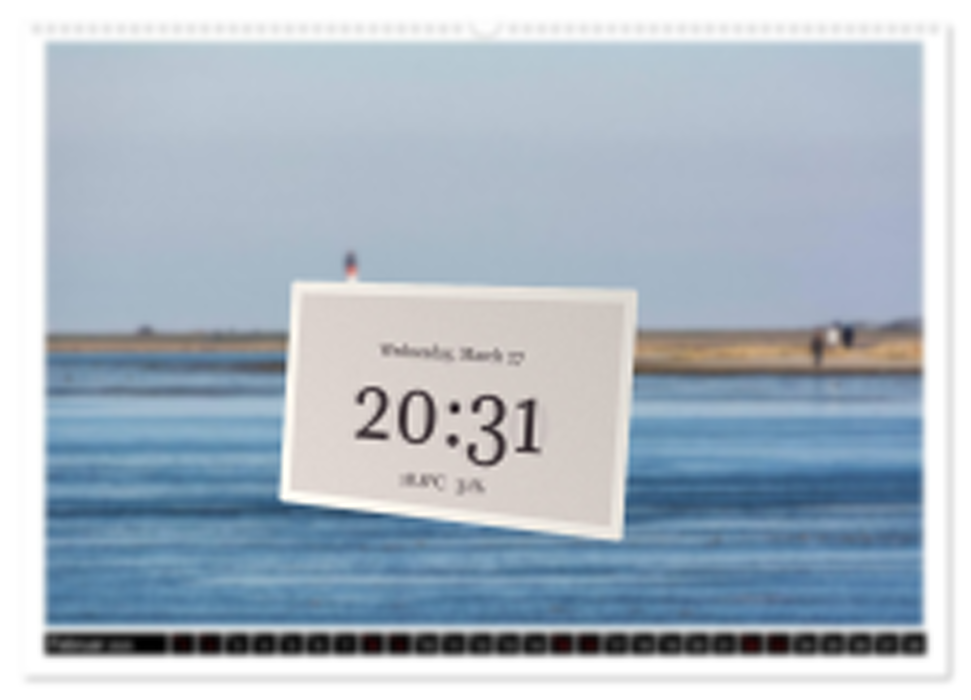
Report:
T20:31
